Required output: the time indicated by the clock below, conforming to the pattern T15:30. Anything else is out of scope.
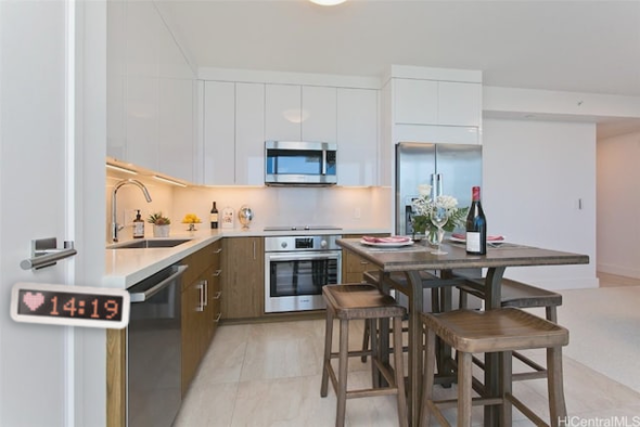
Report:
T14:19
